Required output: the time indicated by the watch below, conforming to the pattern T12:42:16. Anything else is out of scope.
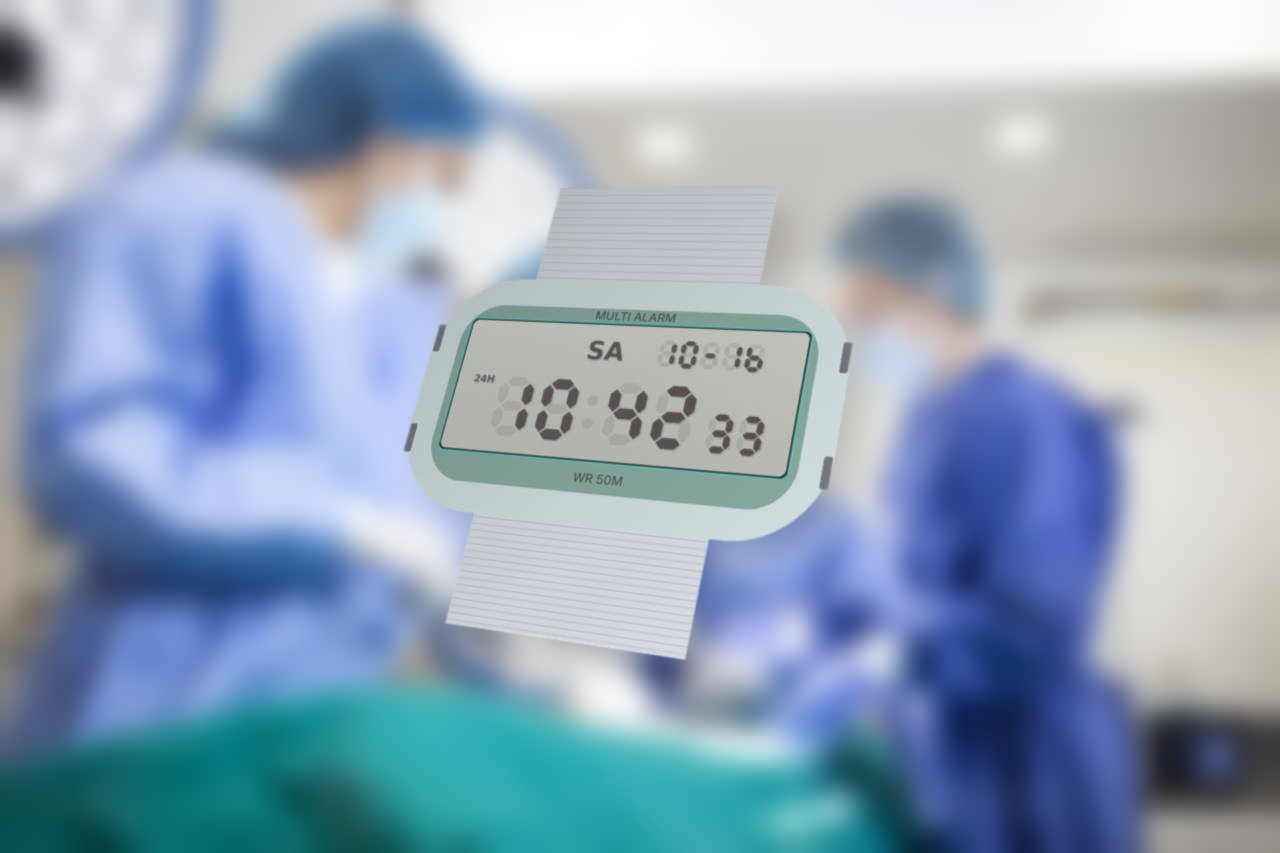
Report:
T10:42:33
